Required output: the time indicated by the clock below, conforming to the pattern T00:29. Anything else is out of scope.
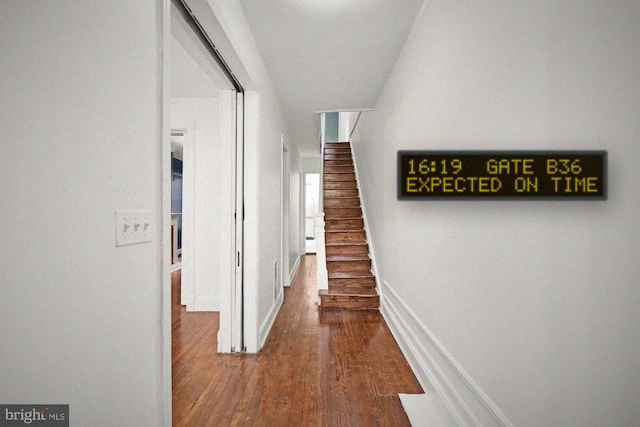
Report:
T16:19
